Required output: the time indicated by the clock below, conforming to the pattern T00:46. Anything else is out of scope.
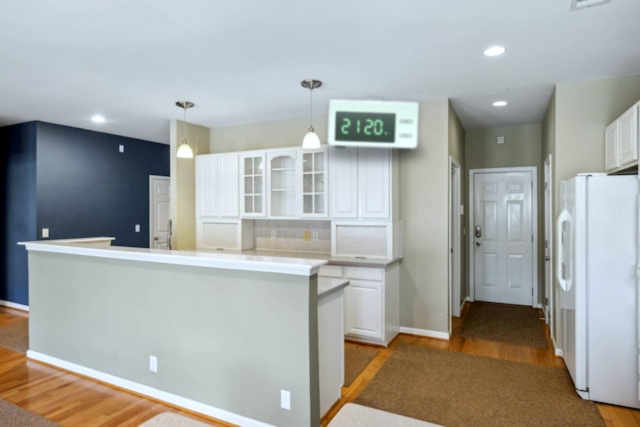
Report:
T21:20
